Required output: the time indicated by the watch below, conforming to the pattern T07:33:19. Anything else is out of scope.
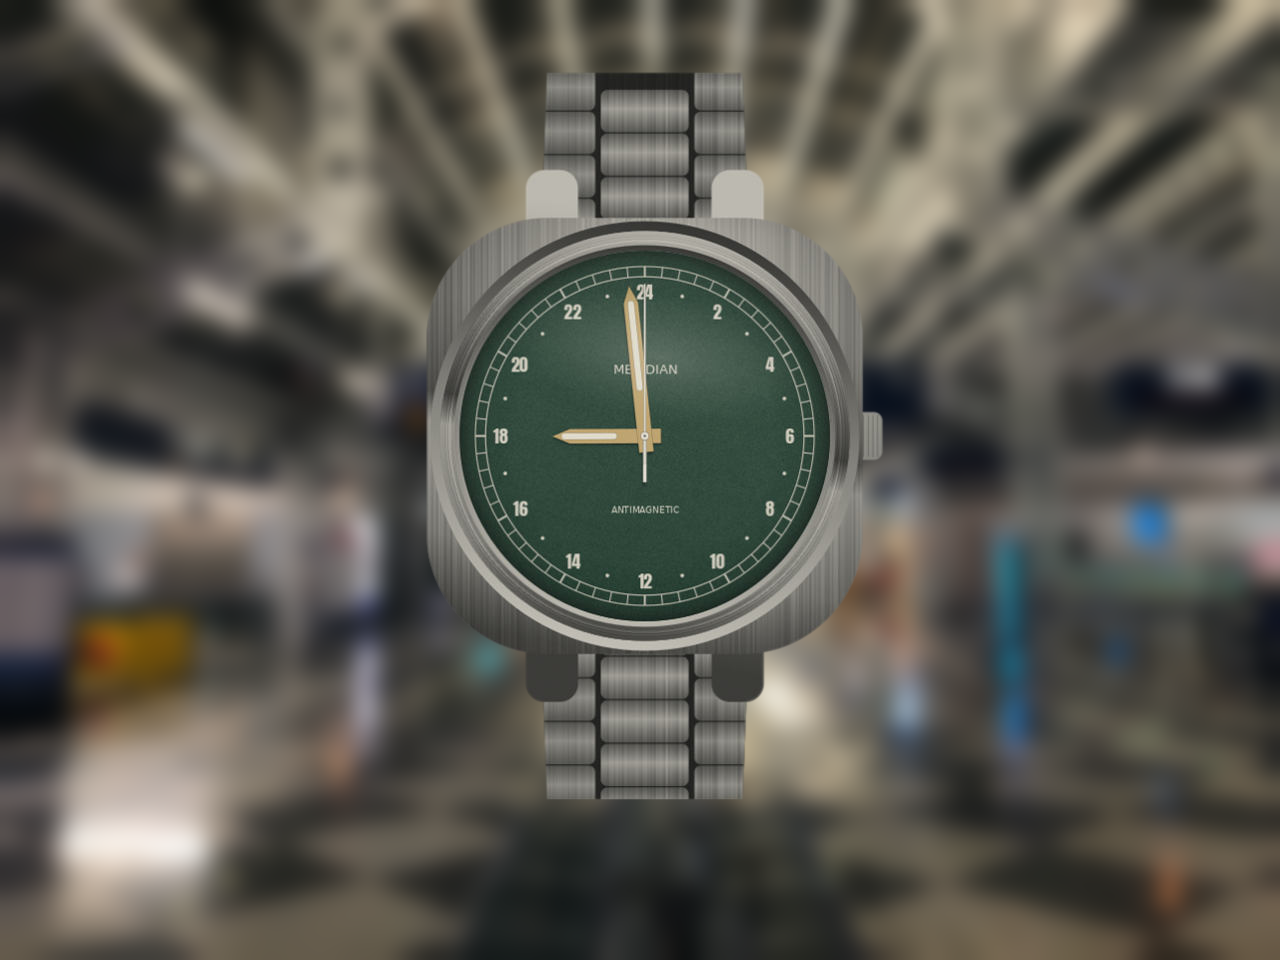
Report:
T17:59:00
